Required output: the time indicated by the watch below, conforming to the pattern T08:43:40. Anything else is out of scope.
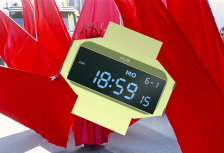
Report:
T18:59:15
